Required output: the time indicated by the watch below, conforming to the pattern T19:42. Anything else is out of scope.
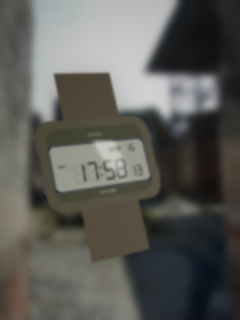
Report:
T17:58
